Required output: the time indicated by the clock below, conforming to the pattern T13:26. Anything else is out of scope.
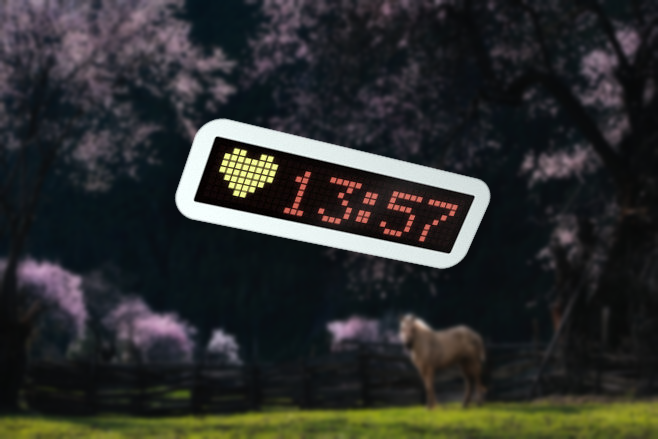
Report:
T13:57
